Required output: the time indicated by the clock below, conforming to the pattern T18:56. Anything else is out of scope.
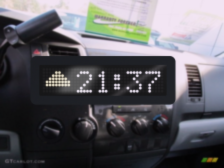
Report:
T21:37
